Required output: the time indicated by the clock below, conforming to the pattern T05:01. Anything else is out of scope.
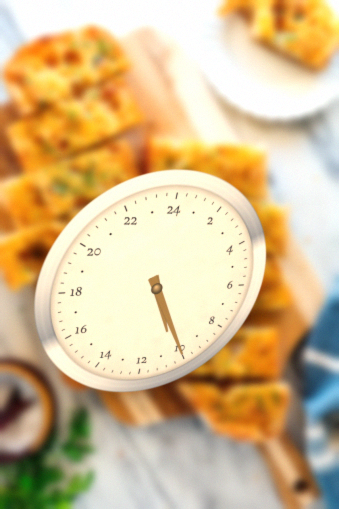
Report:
T10:25
